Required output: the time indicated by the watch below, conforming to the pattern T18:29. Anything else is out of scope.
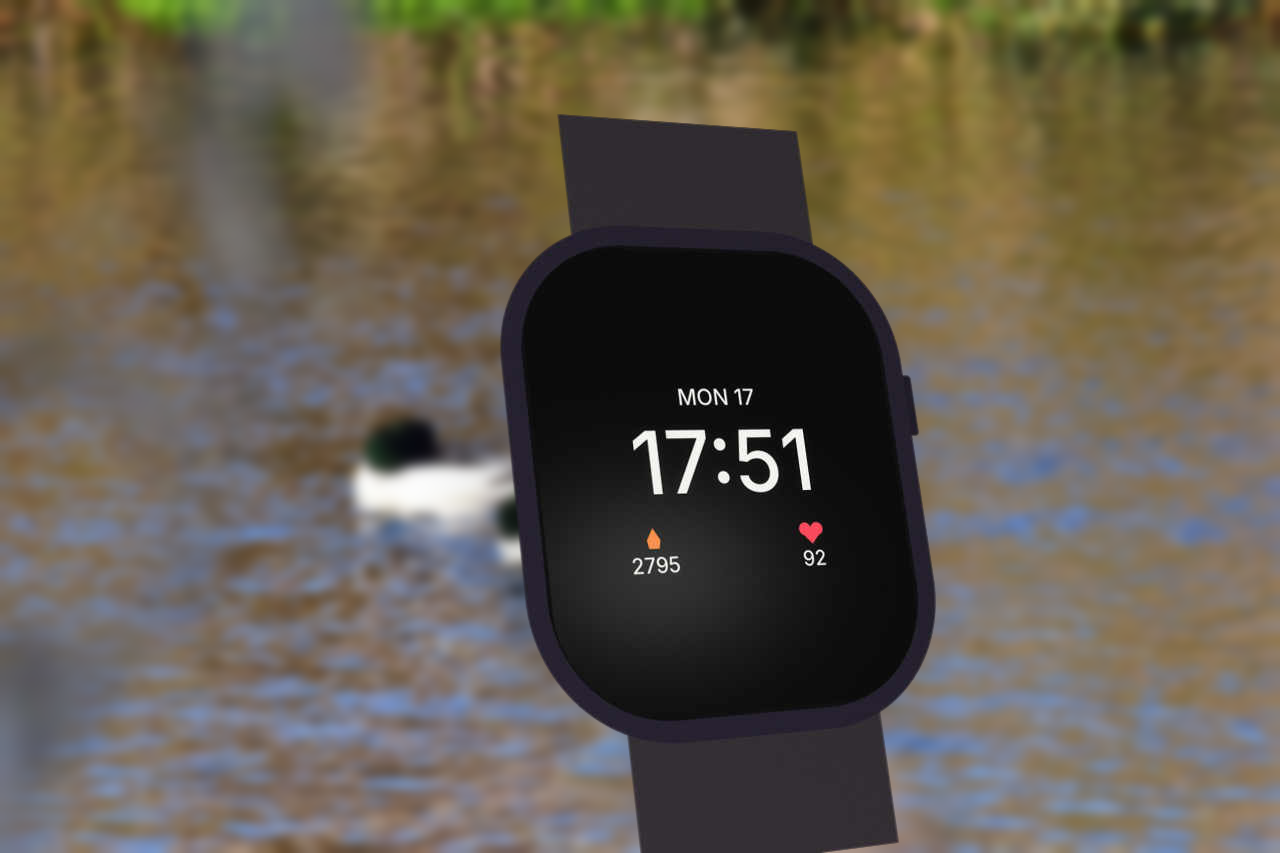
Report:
T17:51
